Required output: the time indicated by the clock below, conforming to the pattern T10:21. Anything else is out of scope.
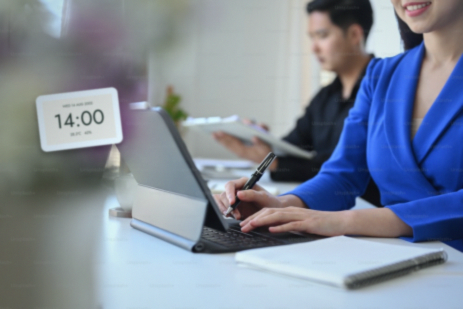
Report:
T14:00
